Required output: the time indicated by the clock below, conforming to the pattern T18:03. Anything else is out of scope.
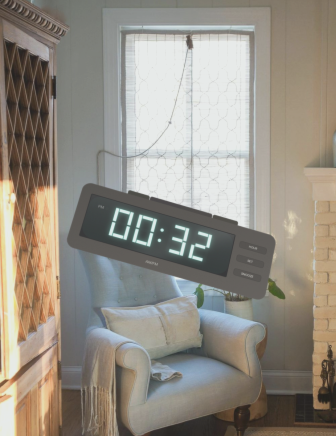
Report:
T00:32
